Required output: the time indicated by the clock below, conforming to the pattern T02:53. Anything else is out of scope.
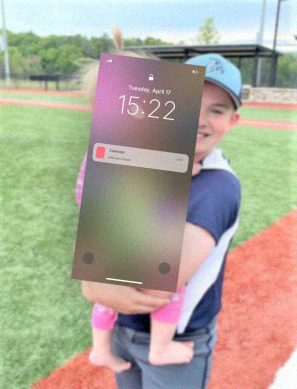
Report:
T15:22
